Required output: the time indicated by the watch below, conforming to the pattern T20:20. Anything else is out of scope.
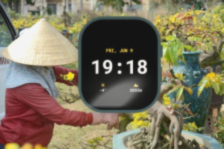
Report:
T19:18
